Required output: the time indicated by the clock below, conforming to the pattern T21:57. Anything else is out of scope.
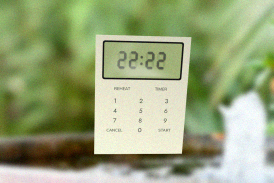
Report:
T22:22
